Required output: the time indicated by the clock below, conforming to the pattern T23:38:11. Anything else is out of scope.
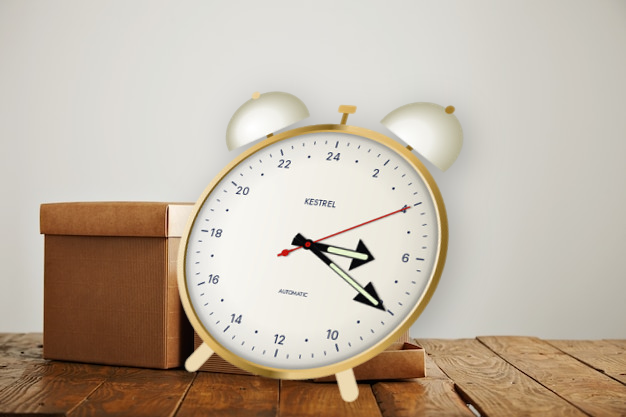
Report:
T06:20:10
